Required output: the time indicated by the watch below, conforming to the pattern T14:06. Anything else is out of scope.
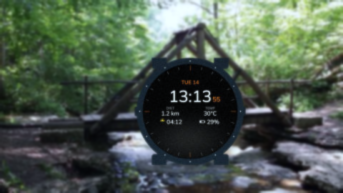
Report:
T13:13
